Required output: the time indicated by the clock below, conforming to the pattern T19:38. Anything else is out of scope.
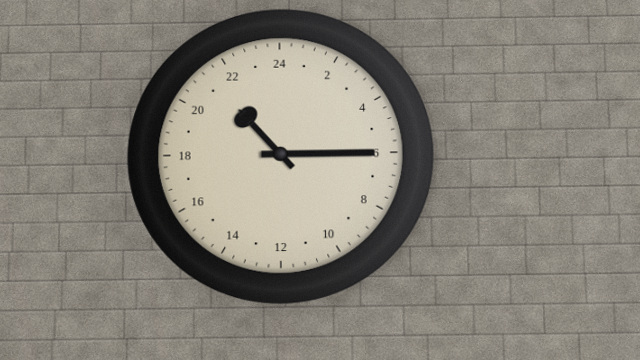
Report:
T21:15
